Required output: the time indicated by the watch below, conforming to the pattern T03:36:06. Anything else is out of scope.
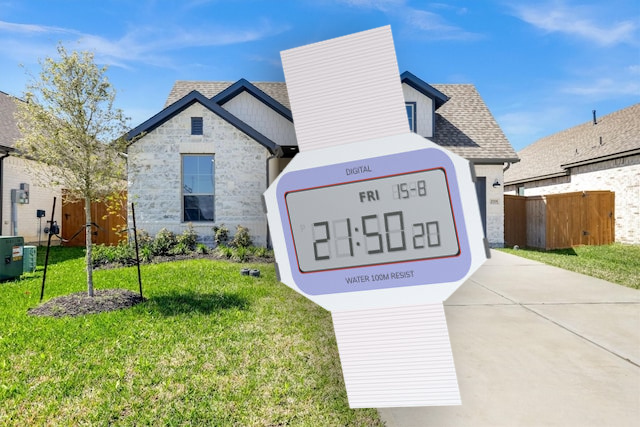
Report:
T21:50:20
